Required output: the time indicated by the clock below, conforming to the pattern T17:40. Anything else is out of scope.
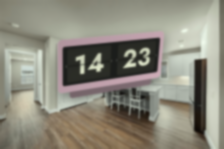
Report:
T14:23
